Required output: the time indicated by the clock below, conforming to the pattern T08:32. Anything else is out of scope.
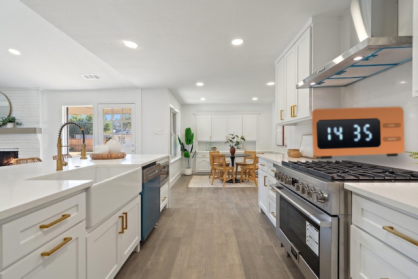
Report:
T14:35
